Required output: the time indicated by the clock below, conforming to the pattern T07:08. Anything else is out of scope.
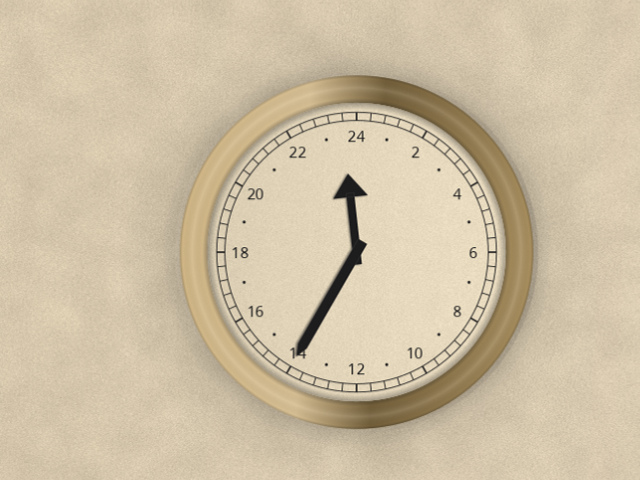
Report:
T23:35
